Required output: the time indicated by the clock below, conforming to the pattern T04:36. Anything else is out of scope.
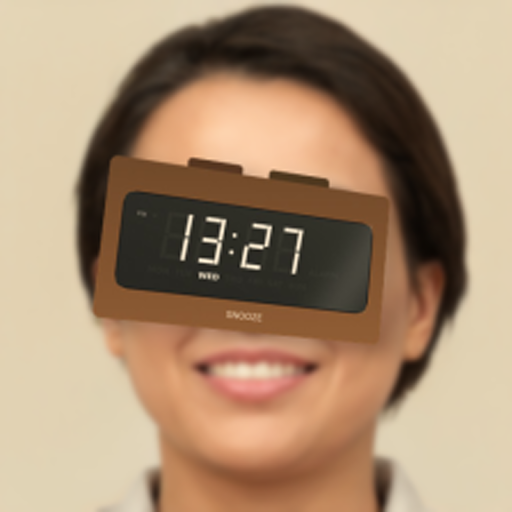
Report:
T13:27
